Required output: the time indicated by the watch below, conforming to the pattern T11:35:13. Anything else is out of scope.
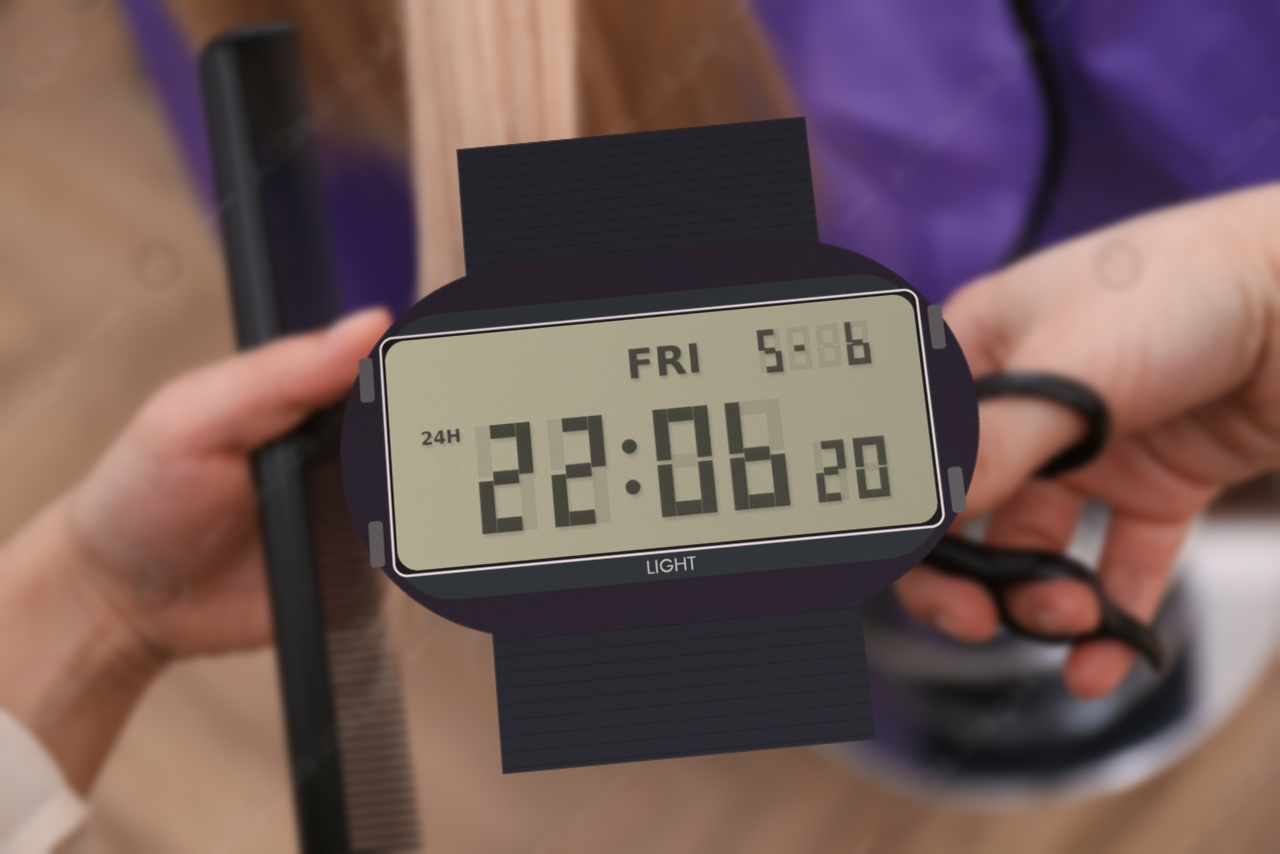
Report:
T22:06:20
